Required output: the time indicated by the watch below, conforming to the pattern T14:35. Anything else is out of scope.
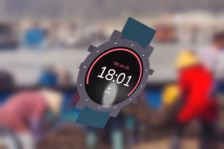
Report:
T18:01
